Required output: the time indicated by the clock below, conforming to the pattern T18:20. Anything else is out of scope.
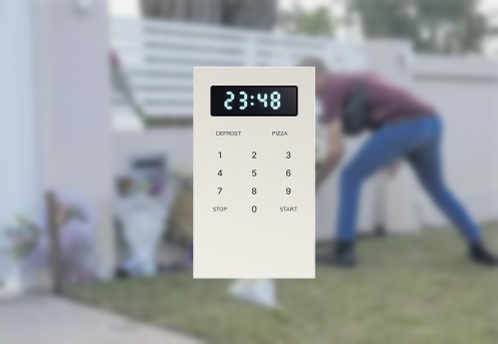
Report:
T23:48
